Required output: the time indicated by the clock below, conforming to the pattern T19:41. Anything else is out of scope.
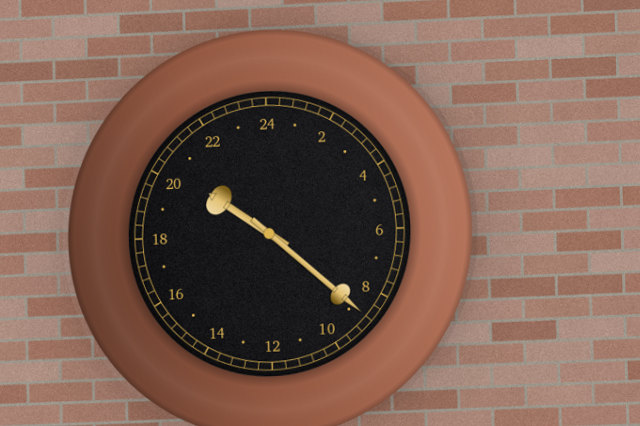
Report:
T20:22
